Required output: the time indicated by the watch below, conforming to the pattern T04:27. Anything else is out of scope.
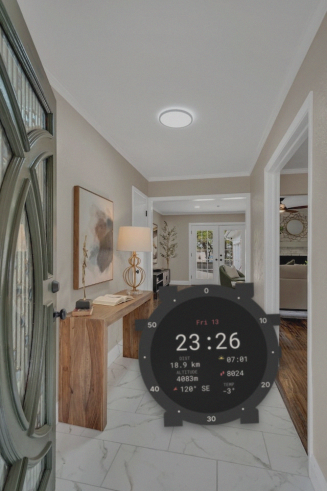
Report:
T23:26
